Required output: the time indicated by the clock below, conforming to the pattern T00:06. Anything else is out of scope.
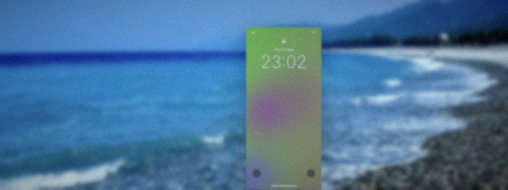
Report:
T23:02
